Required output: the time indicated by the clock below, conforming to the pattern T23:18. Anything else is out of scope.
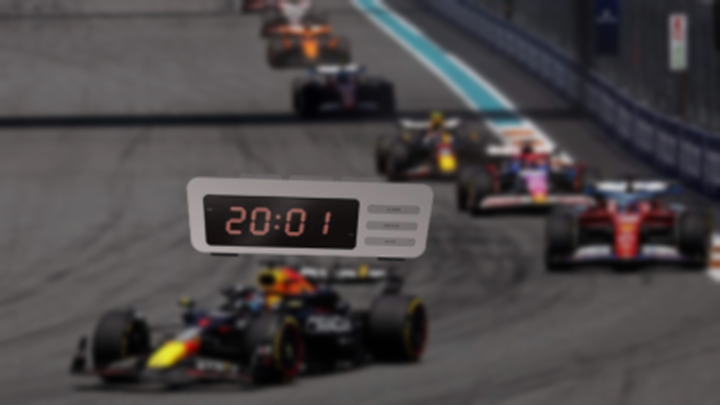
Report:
T20:01
